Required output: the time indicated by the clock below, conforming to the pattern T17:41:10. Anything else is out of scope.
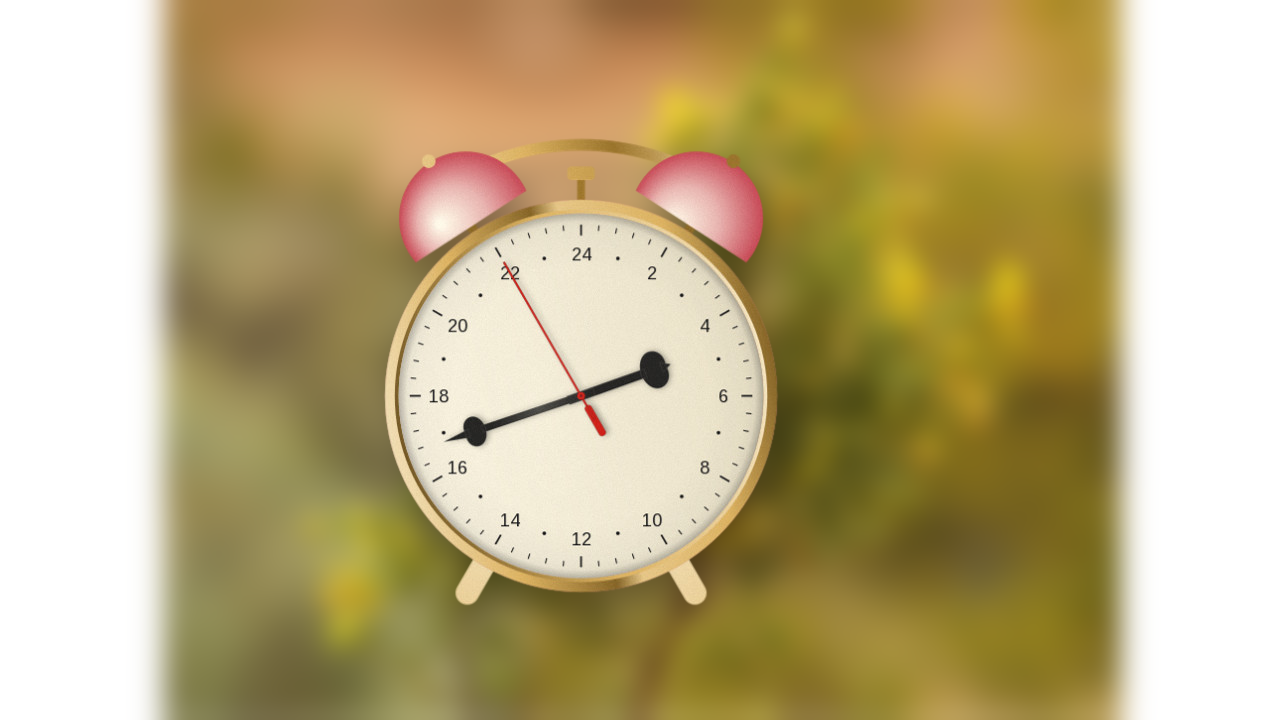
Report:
T04:41:55
